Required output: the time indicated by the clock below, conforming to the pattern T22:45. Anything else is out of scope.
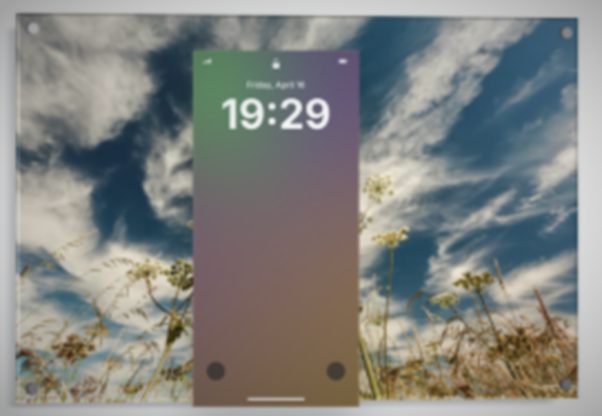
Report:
T19:29
